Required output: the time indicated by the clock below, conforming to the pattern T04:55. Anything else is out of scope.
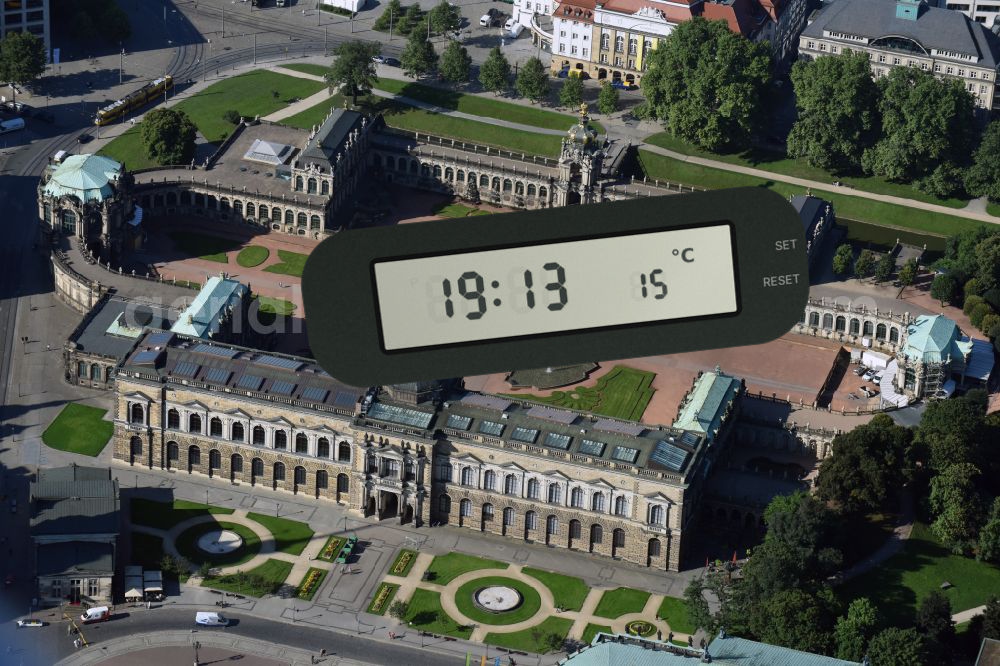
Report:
T19:13
